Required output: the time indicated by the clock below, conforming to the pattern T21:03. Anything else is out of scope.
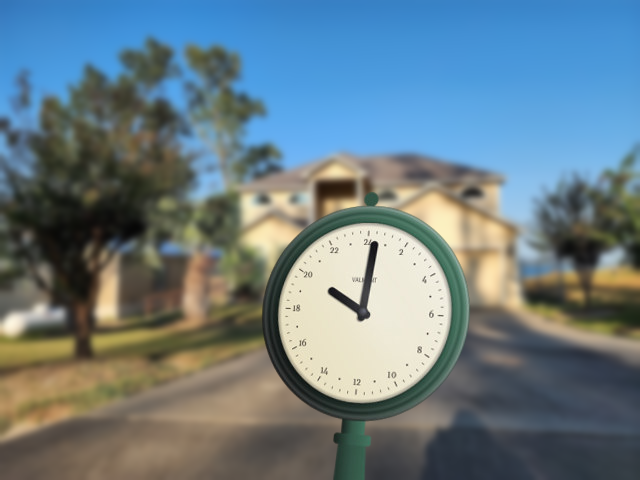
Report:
T20:01
